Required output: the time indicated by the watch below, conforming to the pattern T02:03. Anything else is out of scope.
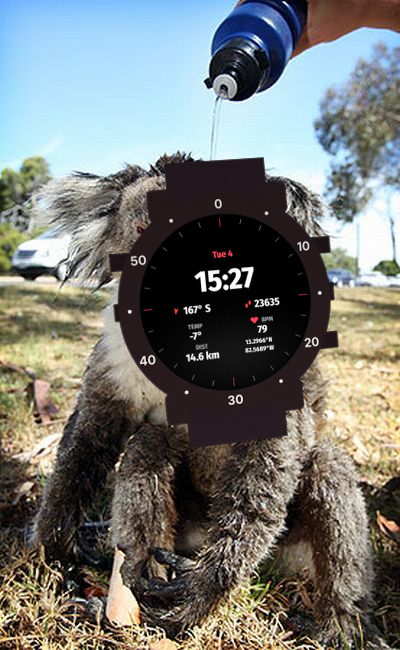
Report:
T15:27
